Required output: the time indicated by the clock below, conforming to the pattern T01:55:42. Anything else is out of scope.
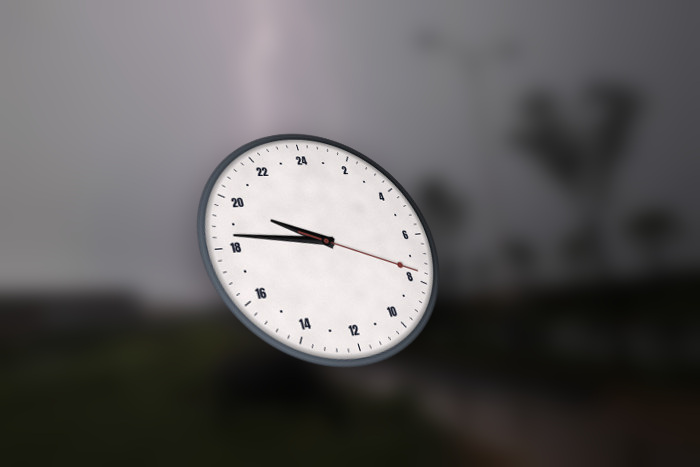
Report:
T19:46:19
